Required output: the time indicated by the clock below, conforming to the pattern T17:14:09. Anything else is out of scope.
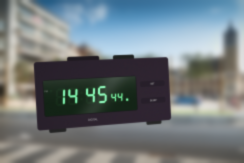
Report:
T14:45:44
